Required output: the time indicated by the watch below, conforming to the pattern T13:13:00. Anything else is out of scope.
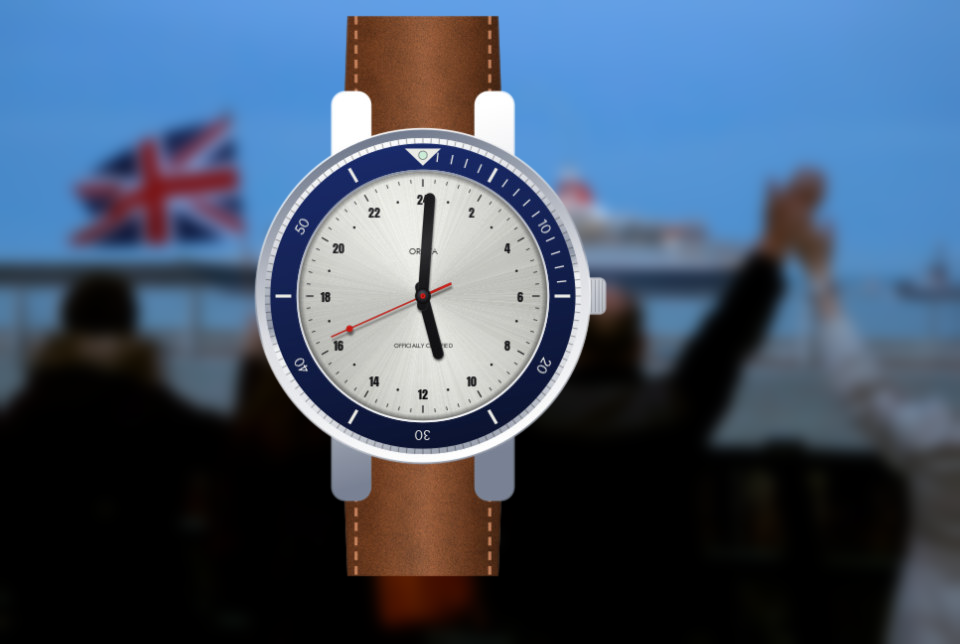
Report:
T11:00:41
